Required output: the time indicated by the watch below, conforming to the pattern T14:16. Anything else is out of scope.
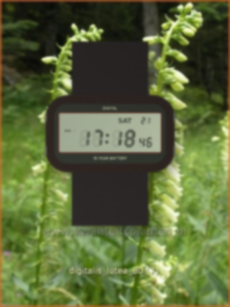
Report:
T17:18
